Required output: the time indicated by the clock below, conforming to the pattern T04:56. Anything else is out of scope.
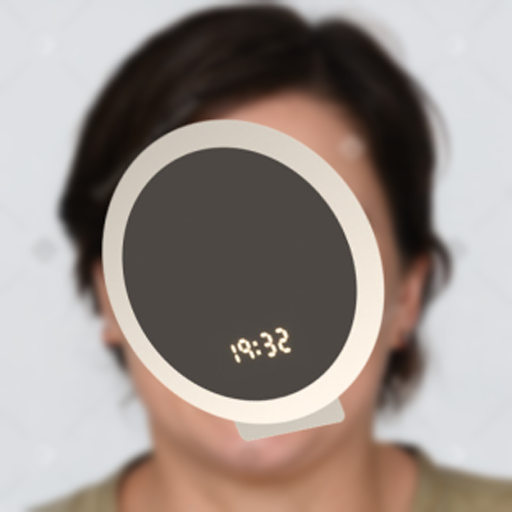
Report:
T19:32
